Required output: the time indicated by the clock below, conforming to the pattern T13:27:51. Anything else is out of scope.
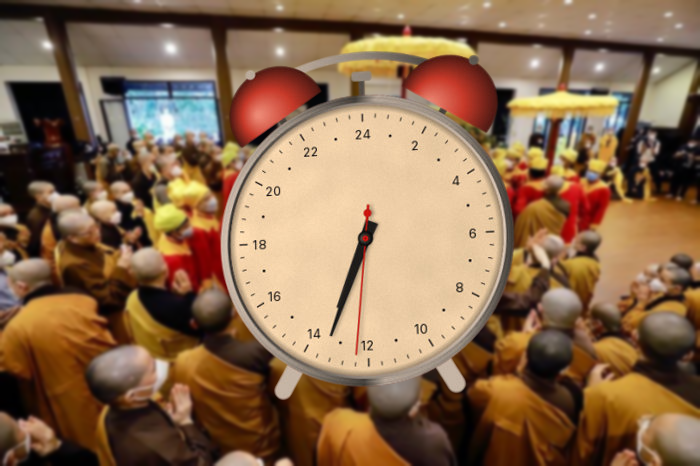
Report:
T13:33:31
